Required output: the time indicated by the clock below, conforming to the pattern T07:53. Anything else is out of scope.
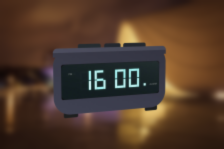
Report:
T16:00
